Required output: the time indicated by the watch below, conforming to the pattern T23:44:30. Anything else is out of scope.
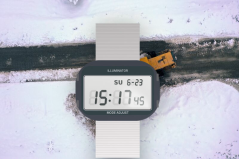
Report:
T15:17:45
